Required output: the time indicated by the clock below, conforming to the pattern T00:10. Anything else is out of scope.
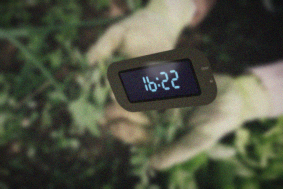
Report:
T16:22
